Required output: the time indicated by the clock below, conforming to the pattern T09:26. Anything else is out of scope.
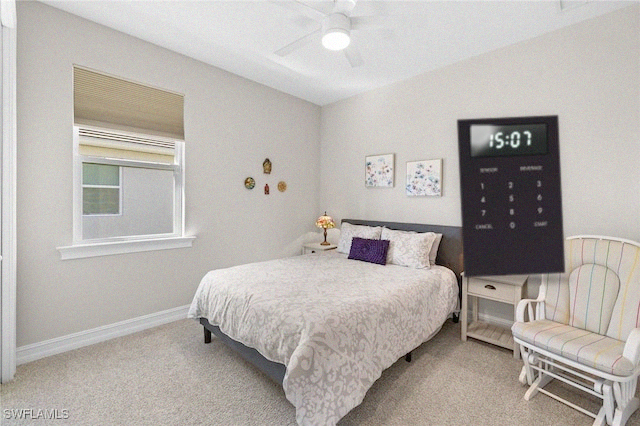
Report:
T15:07
